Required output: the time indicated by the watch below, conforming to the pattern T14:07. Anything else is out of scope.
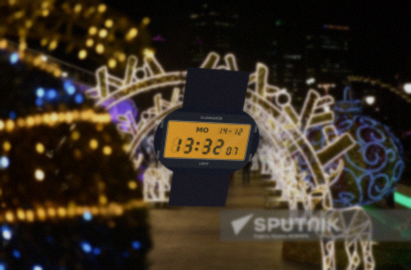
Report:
T13:32
